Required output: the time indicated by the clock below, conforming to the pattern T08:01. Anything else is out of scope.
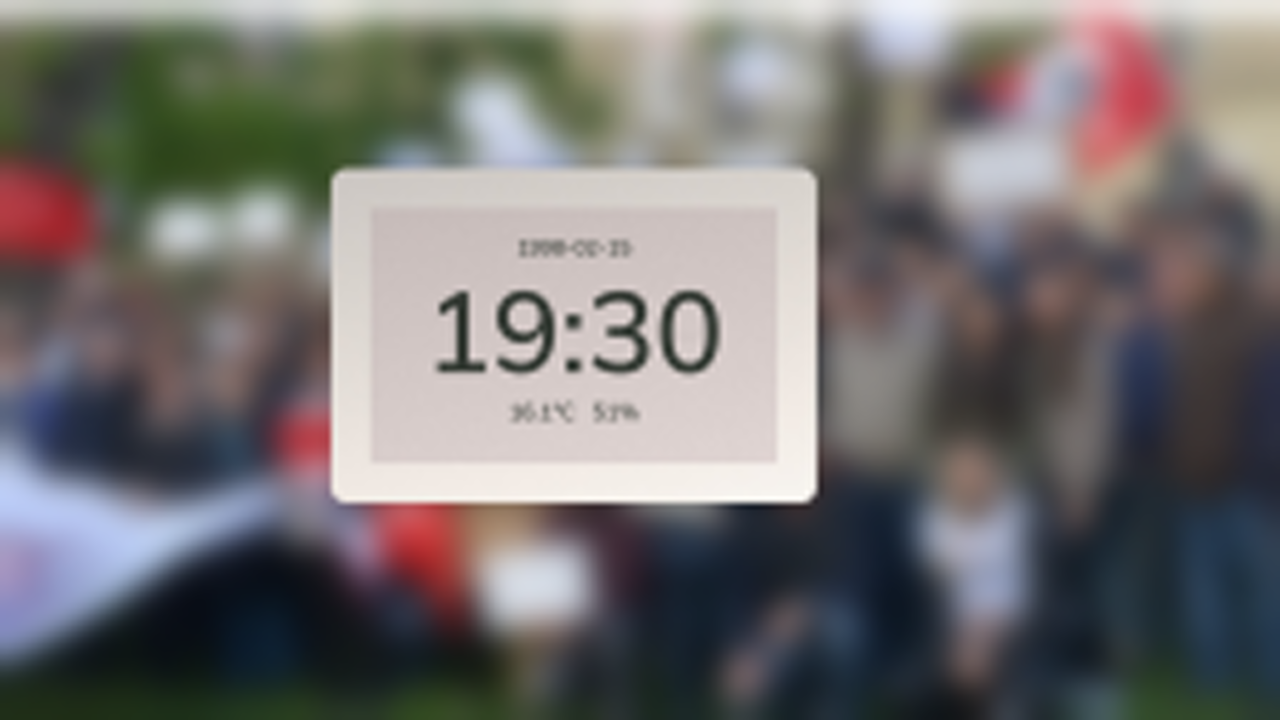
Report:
T19:30
